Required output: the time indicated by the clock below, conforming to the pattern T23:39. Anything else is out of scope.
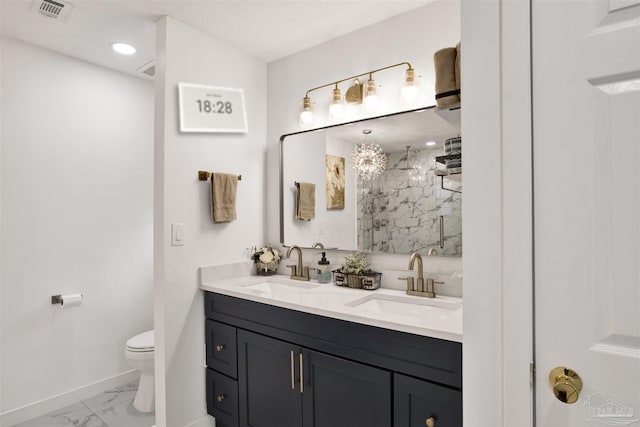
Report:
T18:28
